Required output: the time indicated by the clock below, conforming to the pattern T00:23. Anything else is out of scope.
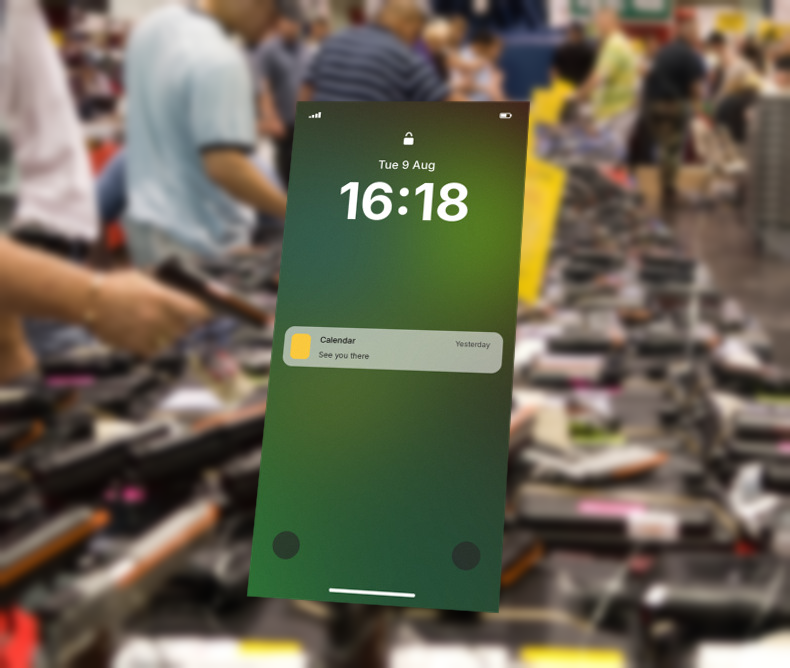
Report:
T16:18
